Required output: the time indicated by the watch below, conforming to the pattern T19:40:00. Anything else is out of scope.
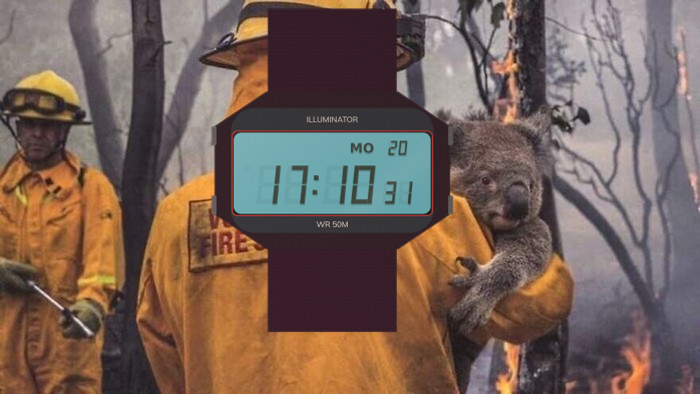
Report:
T17:10:31
